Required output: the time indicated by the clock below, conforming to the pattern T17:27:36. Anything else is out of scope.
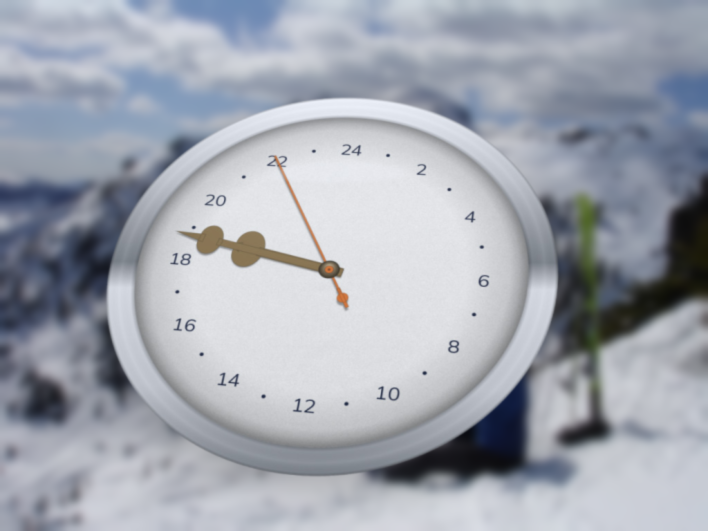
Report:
T18:46:55
